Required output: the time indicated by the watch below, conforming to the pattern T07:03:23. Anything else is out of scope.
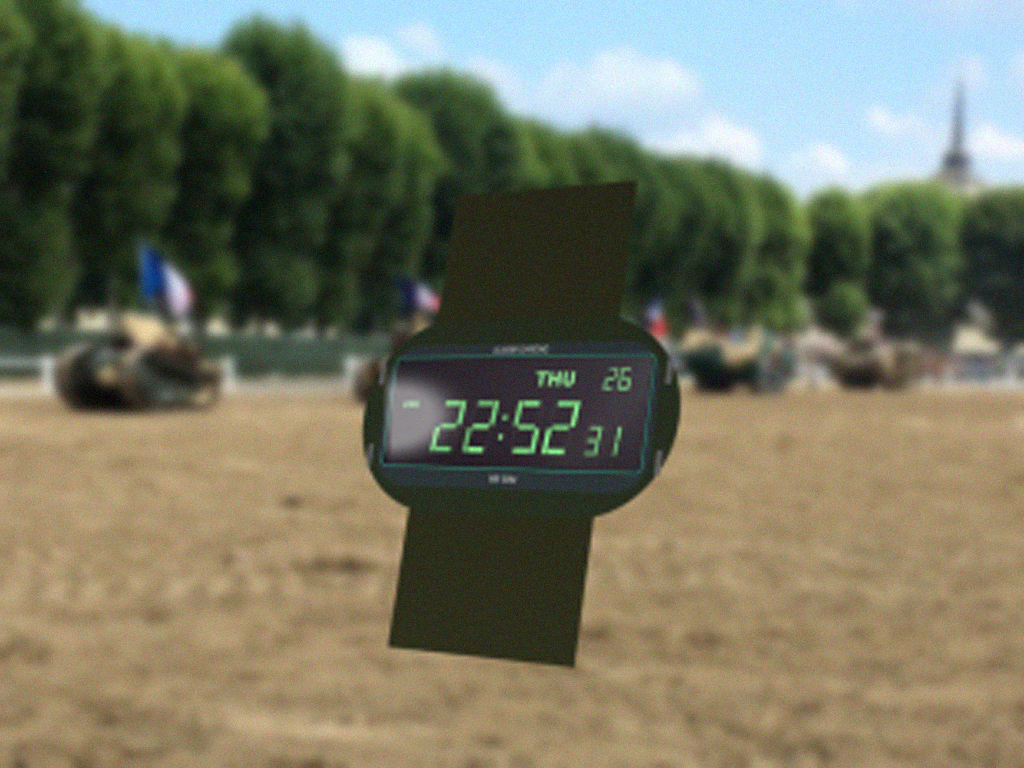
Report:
T22:52:31
